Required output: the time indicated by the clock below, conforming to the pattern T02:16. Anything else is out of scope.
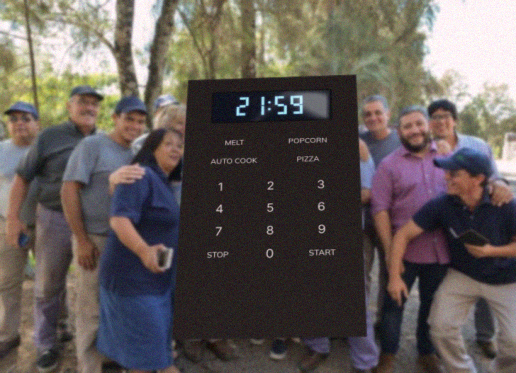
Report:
T21:59
